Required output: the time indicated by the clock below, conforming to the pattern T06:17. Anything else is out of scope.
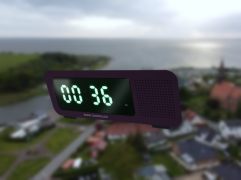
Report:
T00:36
